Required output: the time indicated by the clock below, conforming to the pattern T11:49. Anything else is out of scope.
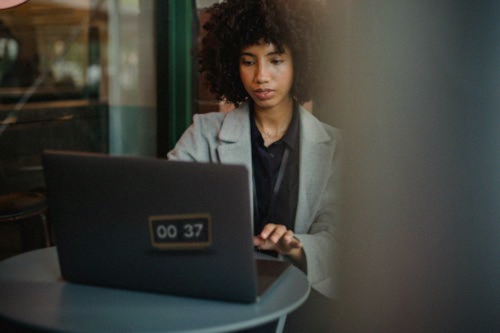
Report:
T00:37
